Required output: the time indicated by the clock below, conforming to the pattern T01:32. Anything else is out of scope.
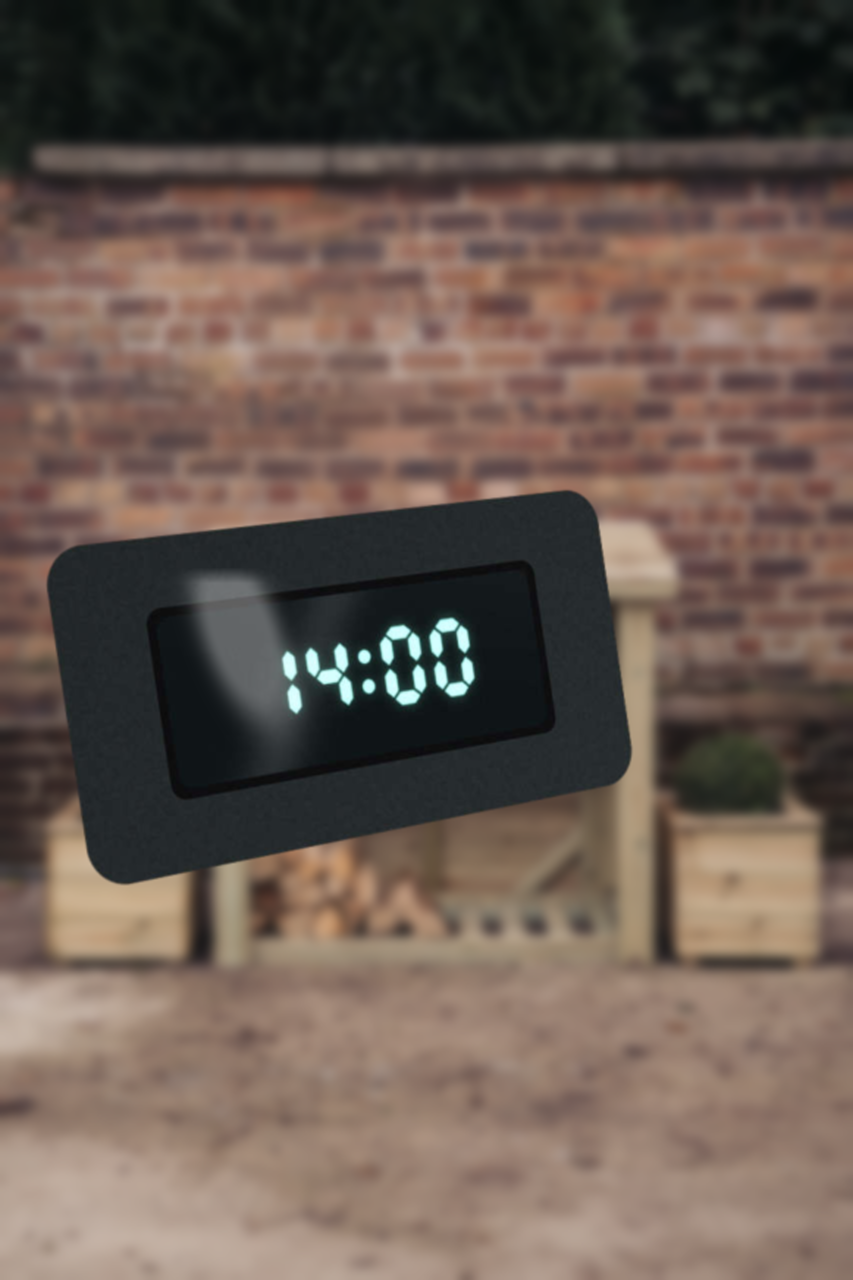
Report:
T14:00
